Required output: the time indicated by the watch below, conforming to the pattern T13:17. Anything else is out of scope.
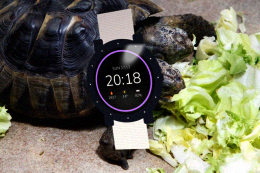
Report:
T20:18
